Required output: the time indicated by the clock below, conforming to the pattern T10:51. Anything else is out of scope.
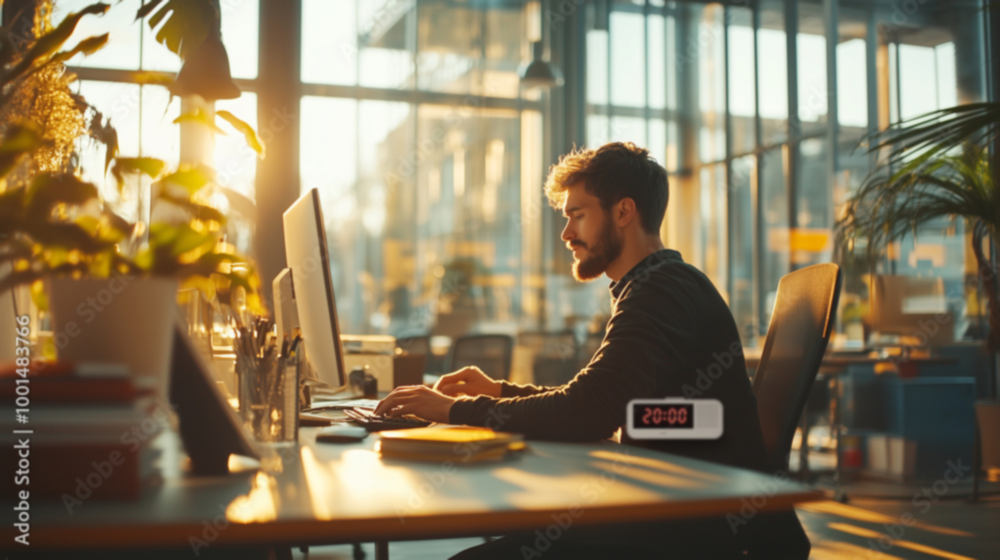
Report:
T20:00
